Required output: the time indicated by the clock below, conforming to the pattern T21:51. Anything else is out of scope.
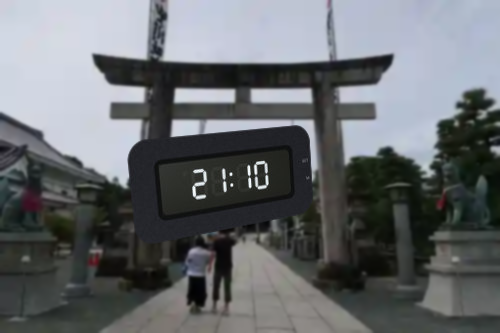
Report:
T21:10
